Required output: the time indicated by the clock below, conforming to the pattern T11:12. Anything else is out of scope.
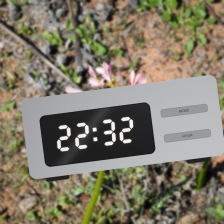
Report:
T22:32
